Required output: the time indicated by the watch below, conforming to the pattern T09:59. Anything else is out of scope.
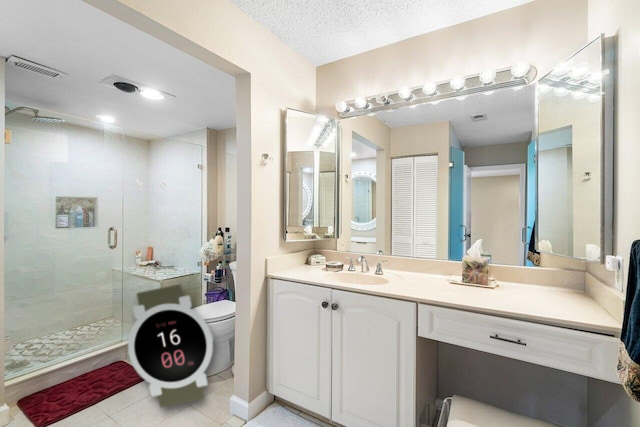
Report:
T16:00
